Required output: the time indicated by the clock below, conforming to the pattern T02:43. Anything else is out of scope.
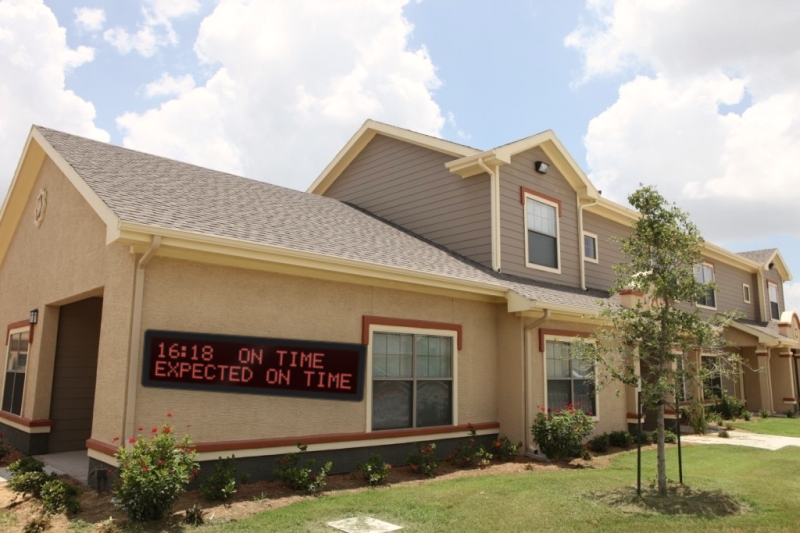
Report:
T16:18
